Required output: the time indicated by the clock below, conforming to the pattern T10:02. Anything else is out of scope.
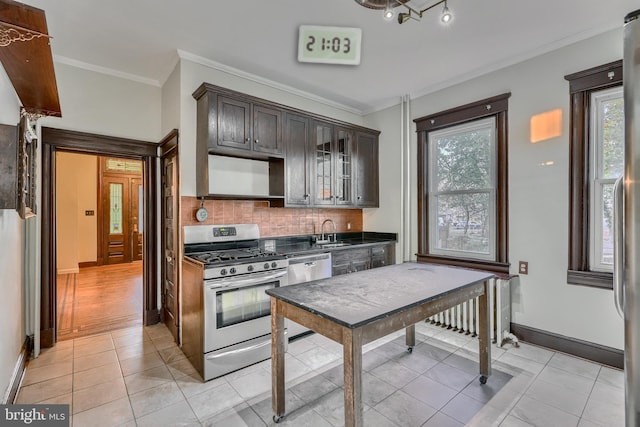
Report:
T21:03
